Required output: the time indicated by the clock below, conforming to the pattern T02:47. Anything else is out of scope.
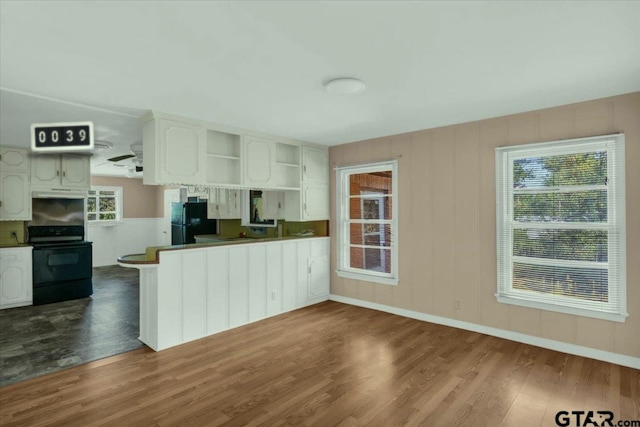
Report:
T00:39
